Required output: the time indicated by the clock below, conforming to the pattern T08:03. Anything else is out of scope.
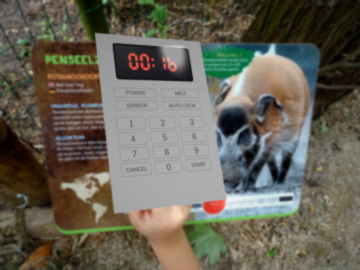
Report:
T00:16
